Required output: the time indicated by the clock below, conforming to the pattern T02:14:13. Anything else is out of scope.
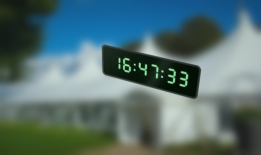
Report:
T16:47:33
